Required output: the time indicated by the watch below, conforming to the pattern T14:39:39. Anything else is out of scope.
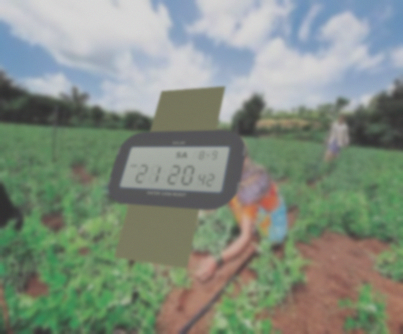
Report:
T21:20:42
